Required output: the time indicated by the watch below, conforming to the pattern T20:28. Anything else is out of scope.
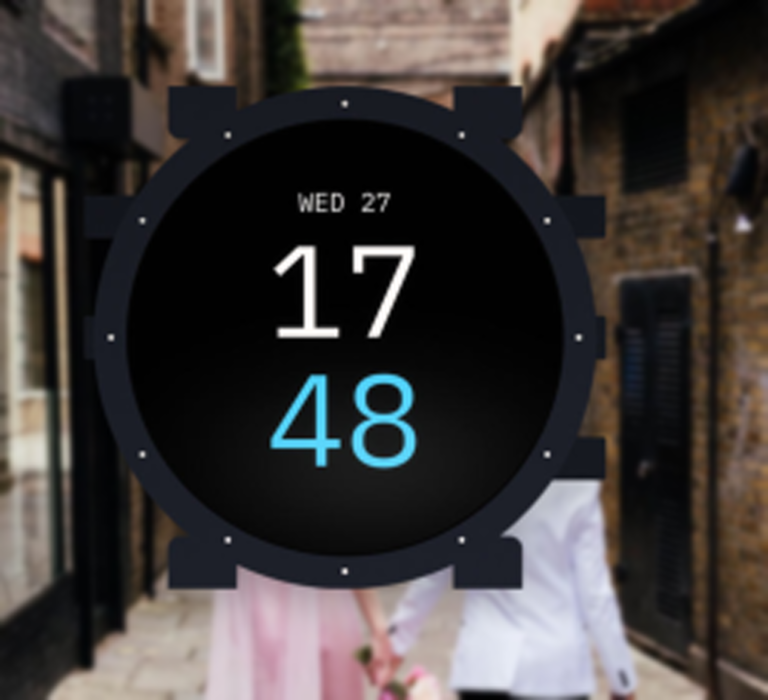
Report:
T17:48
